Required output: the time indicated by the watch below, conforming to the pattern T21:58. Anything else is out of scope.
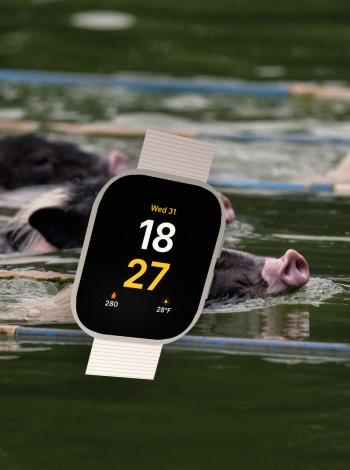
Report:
T18:27
